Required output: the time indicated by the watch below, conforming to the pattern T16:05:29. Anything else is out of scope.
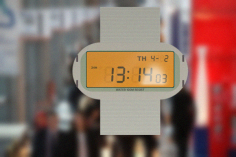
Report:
T13:14:03
